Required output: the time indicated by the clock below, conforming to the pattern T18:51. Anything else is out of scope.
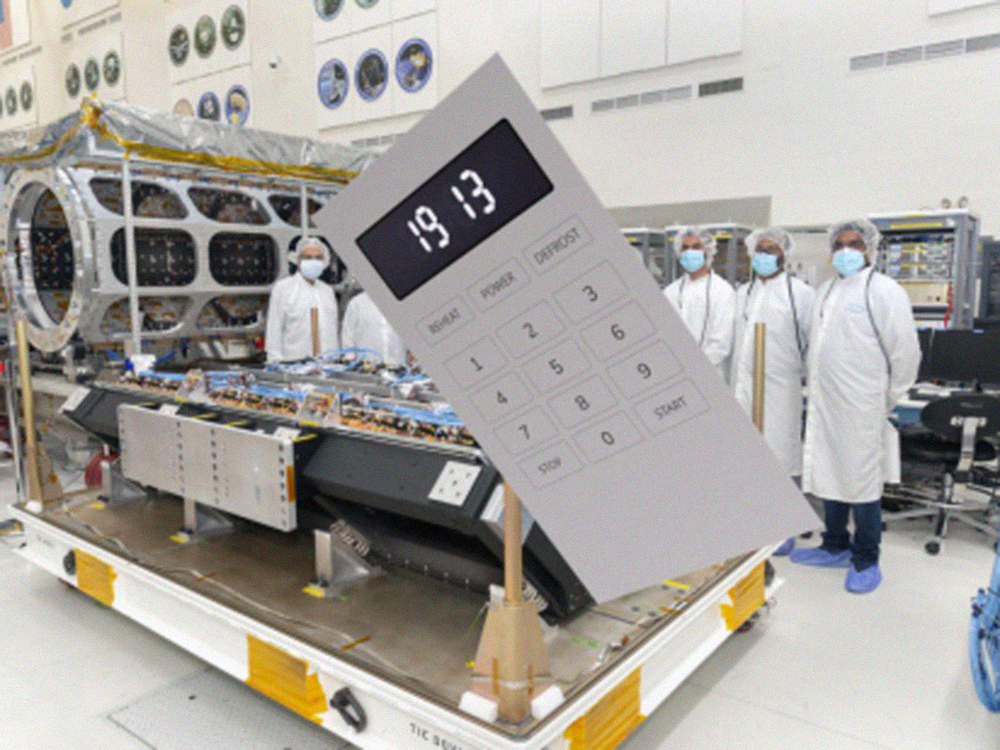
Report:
T19:13
